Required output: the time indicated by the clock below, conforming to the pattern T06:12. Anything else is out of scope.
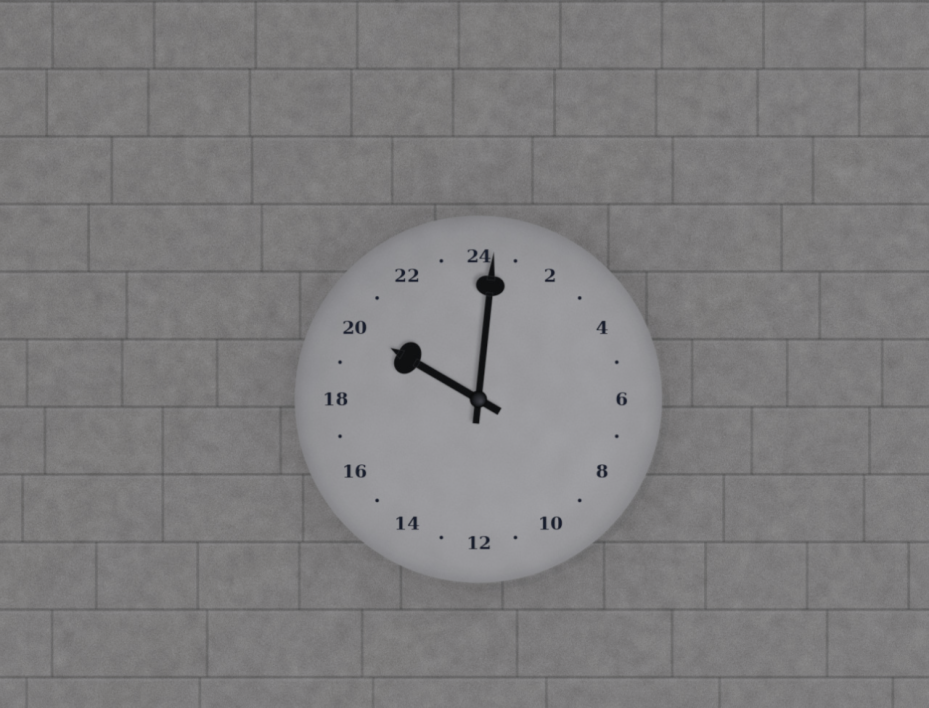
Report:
T20:01
